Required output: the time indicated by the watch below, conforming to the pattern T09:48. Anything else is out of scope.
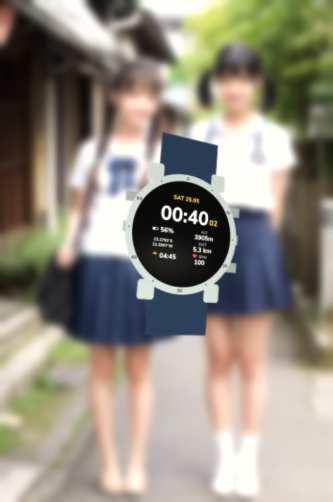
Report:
T00:40
